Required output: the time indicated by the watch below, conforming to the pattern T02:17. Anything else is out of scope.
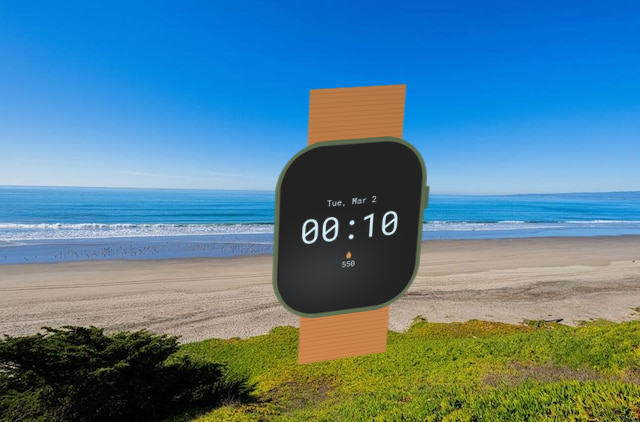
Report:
T00:10
